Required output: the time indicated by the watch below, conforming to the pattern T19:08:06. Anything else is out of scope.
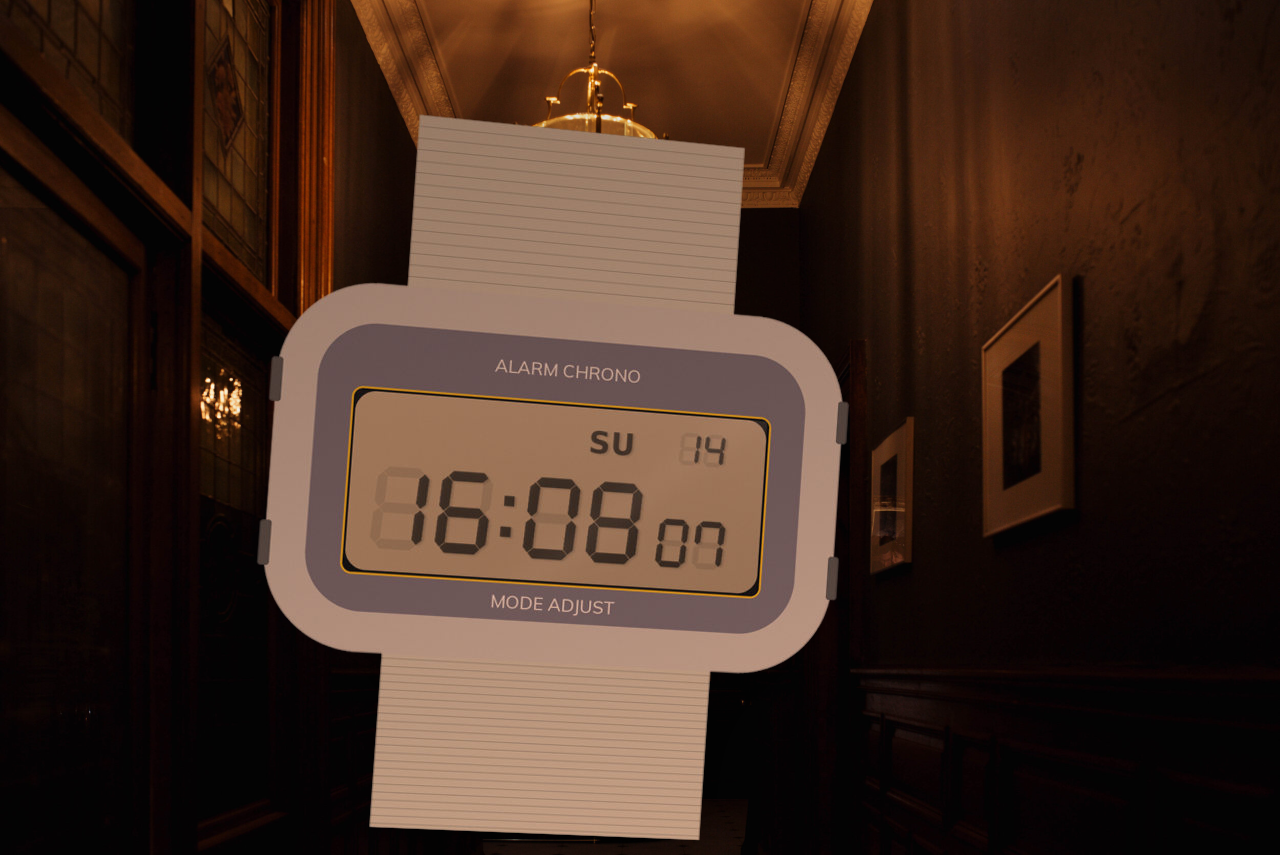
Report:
T16:08:07
